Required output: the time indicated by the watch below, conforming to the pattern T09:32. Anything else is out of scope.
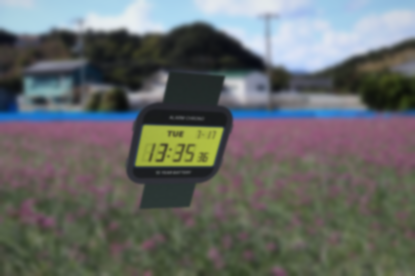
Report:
T13:35
